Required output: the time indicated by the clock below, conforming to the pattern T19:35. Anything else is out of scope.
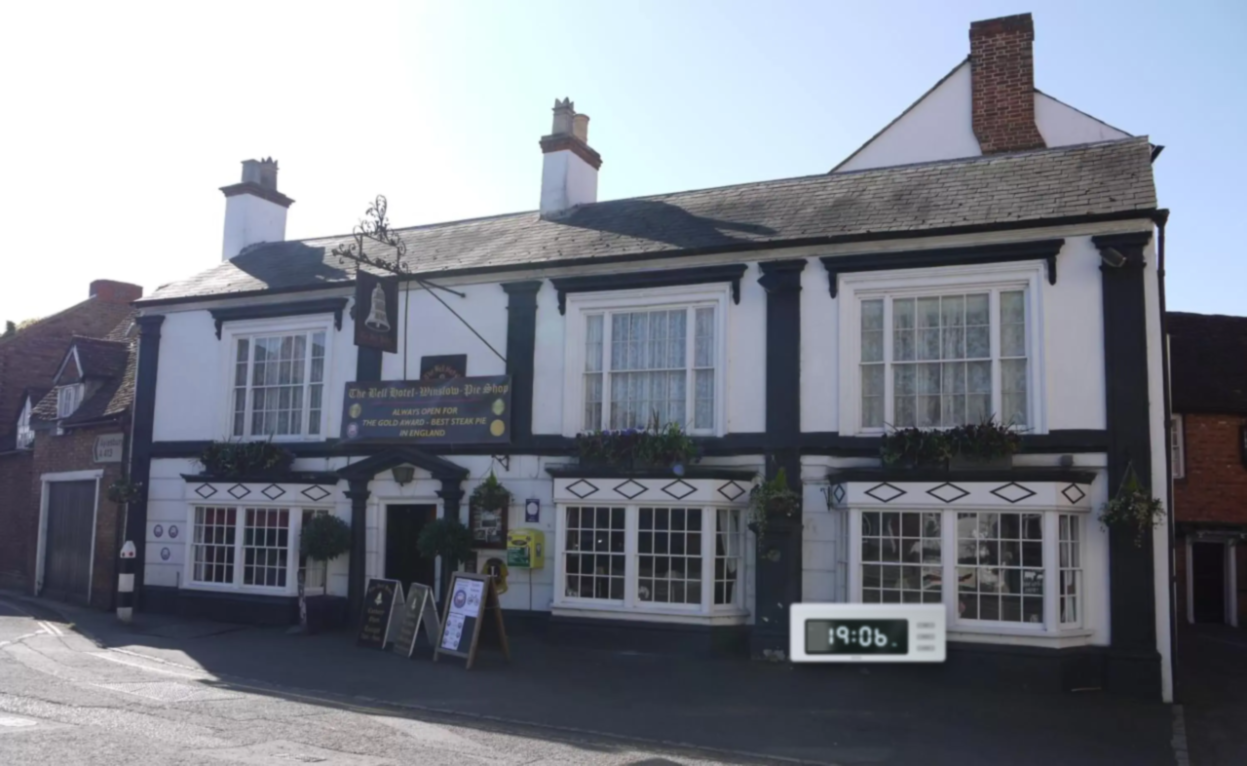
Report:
T19:06
